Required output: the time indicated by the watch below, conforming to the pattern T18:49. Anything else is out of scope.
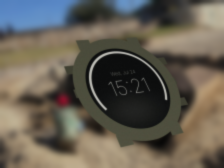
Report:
T15:21
